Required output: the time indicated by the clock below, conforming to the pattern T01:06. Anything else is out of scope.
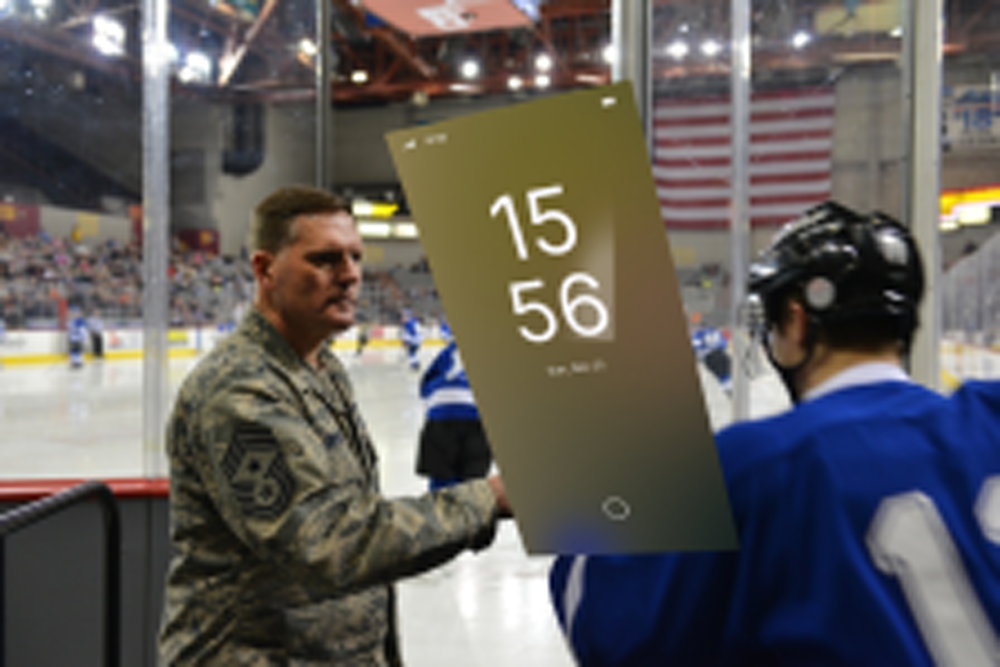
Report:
T15:56
